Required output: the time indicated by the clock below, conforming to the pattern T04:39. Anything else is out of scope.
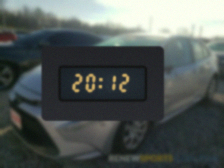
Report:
T20:12
